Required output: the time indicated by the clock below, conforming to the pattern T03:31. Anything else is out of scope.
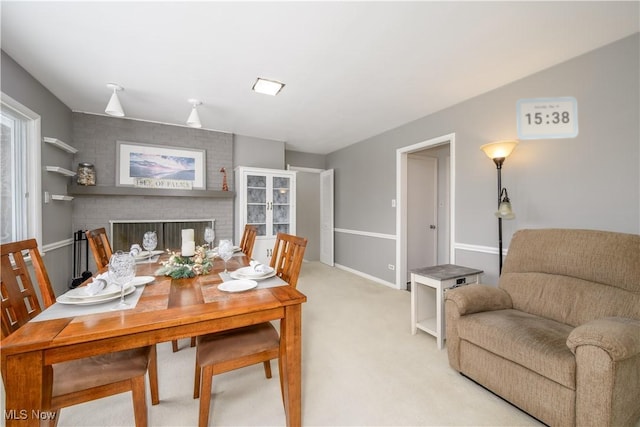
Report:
T15:38
